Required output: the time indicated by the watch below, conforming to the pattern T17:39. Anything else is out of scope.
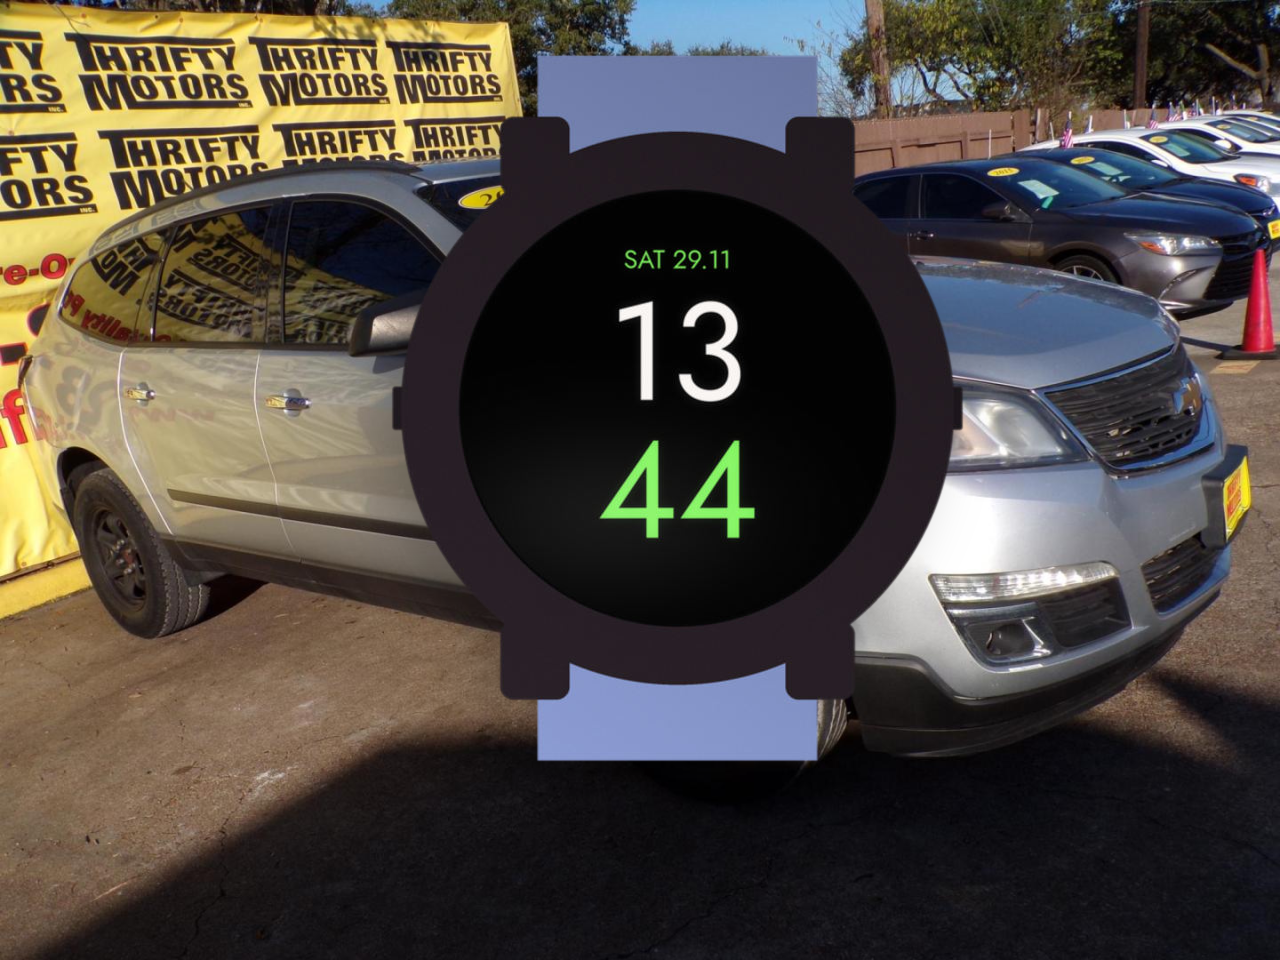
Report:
T13:44
